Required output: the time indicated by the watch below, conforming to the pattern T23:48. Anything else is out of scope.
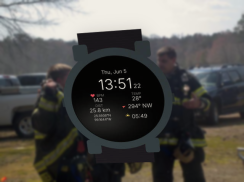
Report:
T13:51
